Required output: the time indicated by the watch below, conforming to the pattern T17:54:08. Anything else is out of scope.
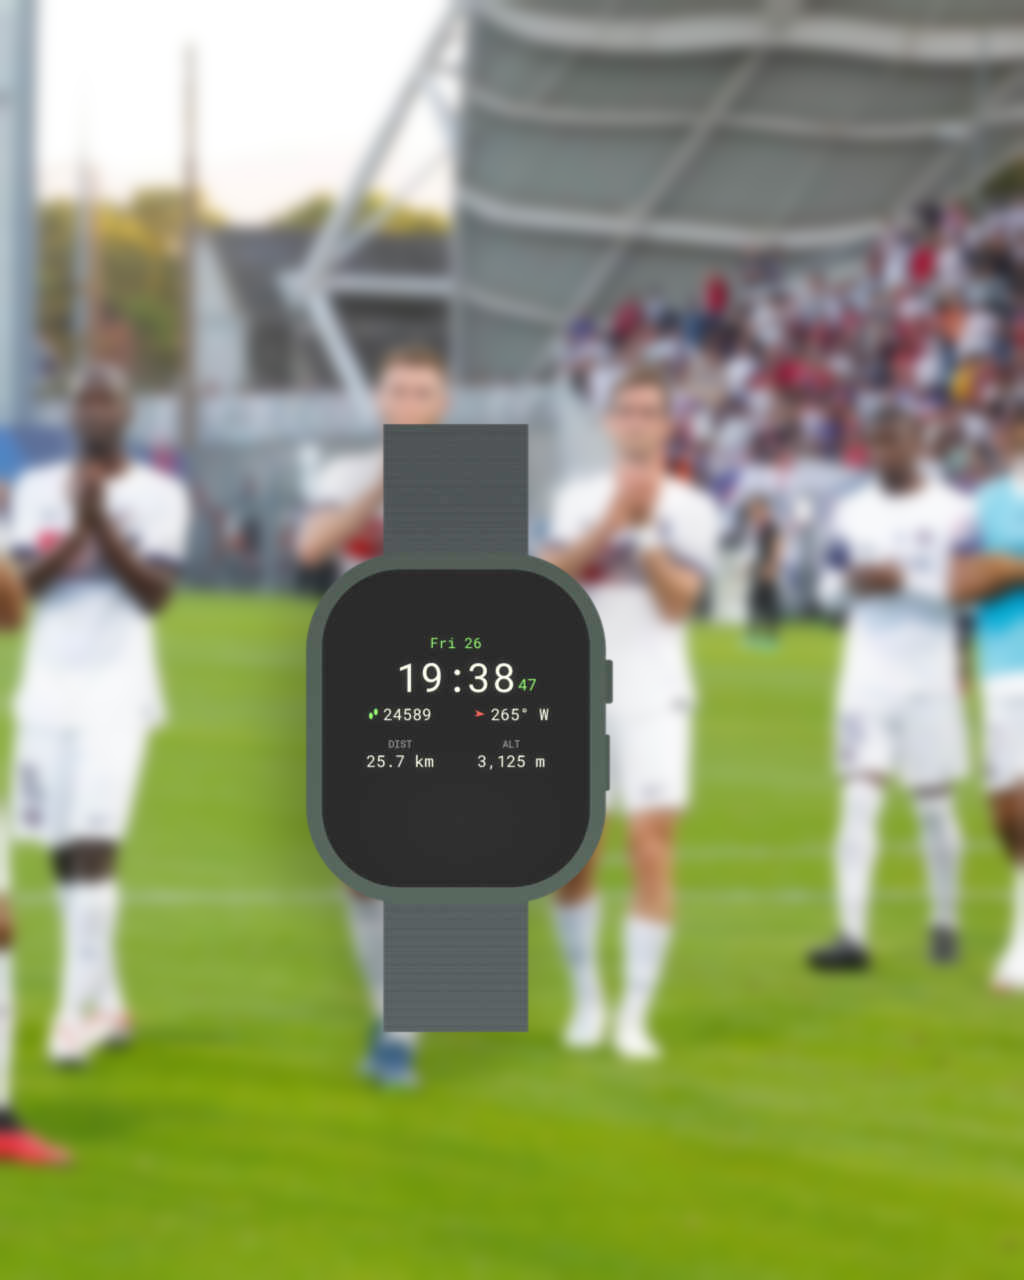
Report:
T19:38:47
